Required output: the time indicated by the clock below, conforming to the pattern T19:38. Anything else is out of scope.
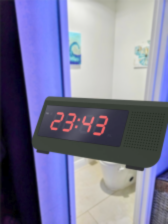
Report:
T23:43
